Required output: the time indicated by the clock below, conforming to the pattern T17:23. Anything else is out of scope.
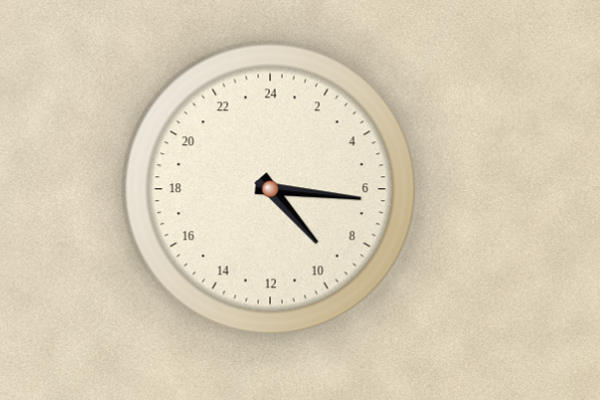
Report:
T09:16
